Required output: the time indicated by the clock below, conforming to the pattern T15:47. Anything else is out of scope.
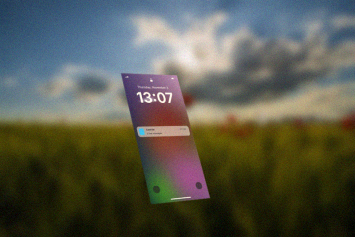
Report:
T13:07
